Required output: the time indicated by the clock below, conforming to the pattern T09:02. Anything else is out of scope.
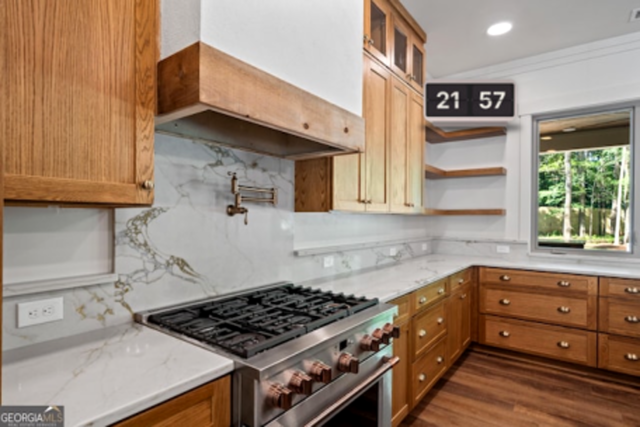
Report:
T21:57
